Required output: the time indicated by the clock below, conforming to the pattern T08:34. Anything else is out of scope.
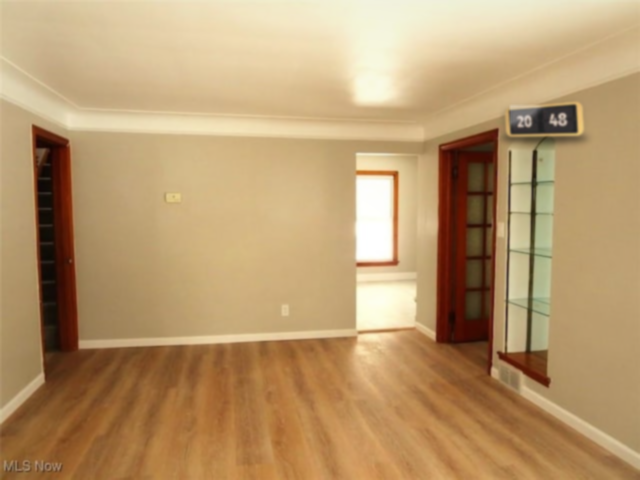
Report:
T20:48
